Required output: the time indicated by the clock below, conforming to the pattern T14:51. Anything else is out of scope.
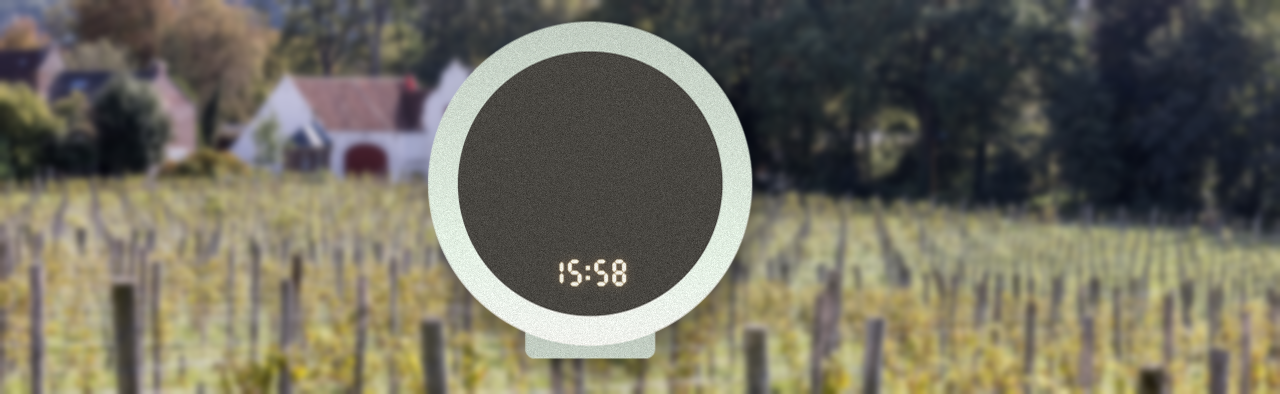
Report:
T15:58
